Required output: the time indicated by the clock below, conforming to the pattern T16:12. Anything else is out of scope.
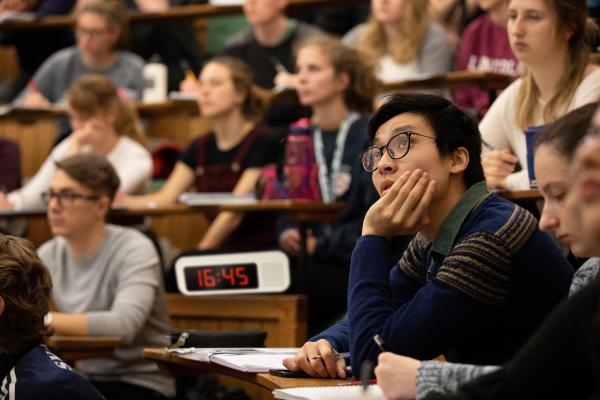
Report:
T16:45
